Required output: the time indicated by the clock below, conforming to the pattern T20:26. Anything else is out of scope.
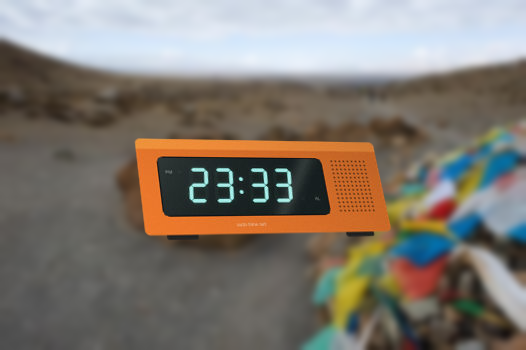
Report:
T23:33
